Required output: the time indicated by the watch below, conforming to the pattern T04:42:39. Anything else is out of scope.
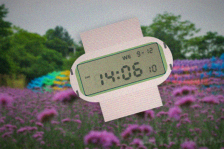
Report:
T14:06:10
